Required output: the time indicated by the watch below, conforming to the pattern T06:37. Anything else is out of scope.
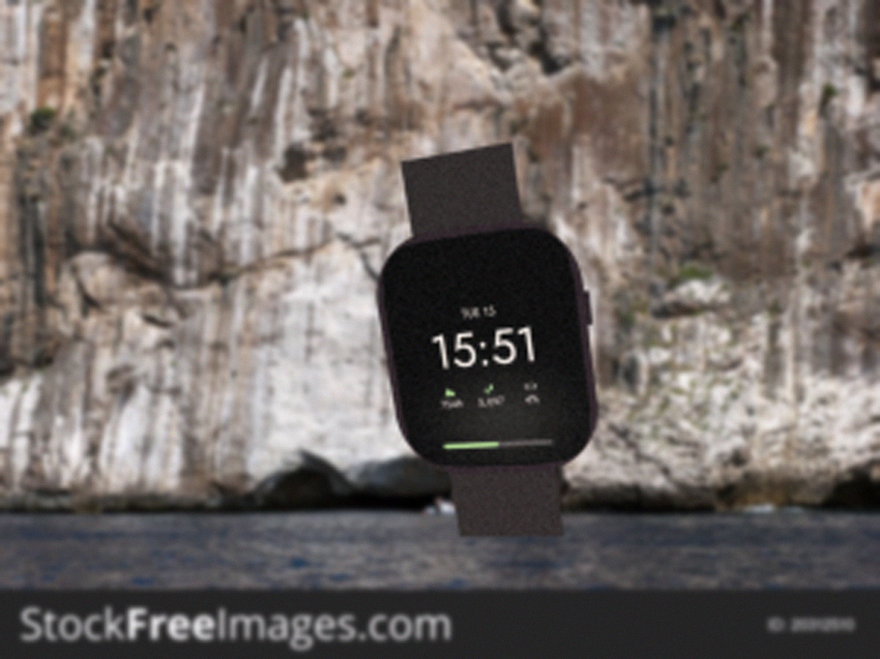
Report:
T15:51
